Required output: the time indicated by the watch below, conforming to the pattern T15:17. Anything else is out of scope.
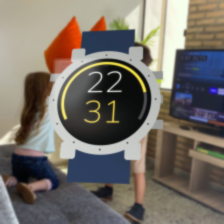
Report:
T22:31
